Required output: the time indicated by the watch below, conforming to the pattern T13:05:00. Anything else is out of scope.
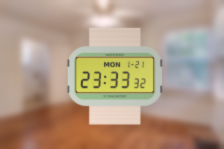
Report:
T23:33:32
